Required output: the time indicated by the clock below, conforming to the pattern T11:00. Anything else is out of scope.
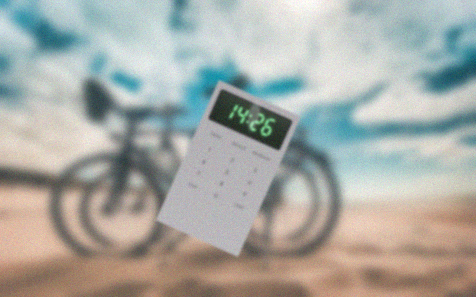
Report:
T14:26
